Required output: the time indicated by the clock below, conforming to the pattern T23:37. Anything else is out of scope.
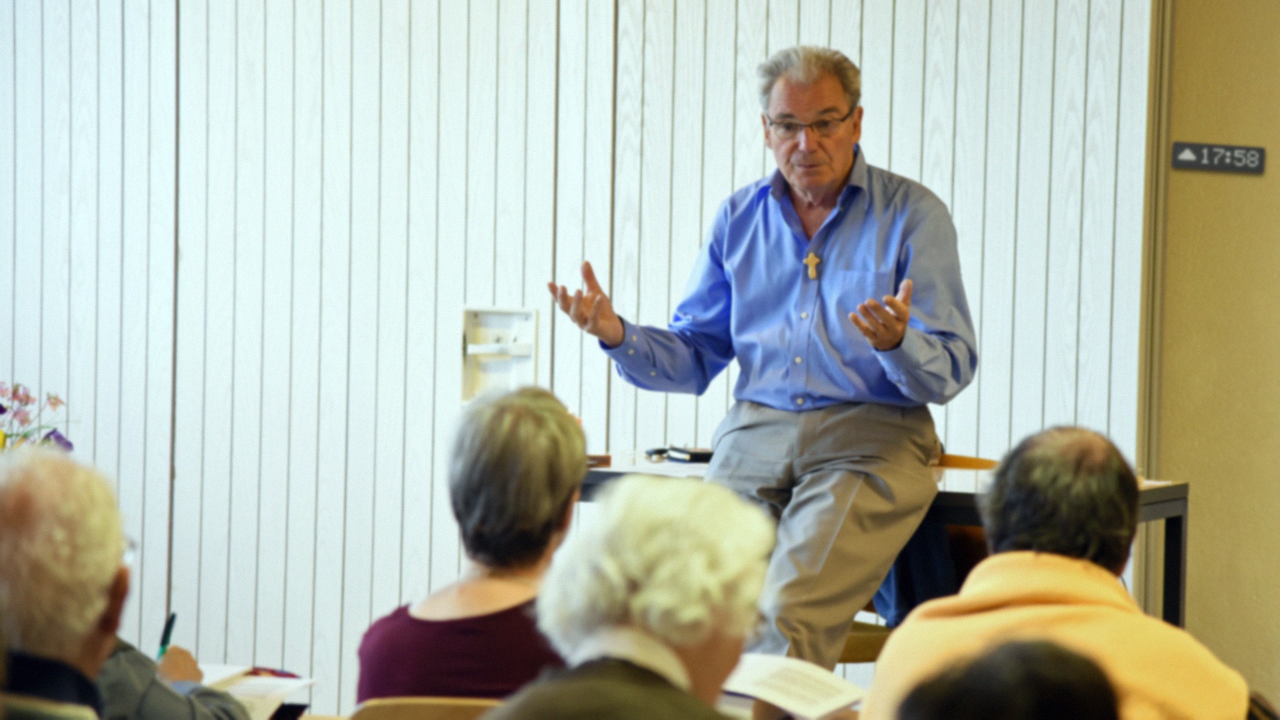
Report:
T17:58
